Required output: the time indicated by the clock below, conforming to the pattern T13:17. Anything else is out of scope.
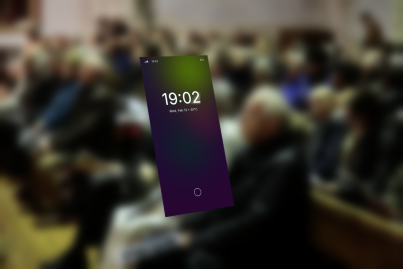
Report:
T19:02
